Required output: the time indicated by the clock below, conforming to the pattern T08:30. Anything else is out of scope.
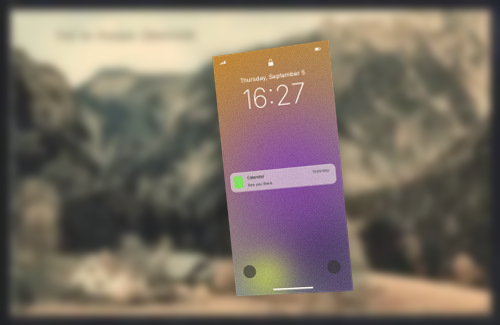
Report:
T16:27
